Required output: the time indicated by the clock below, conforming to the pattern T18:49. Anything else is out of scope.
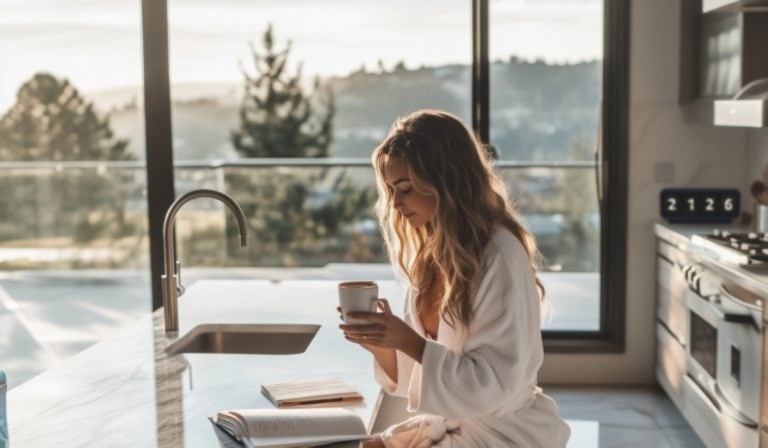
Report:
T21:26
